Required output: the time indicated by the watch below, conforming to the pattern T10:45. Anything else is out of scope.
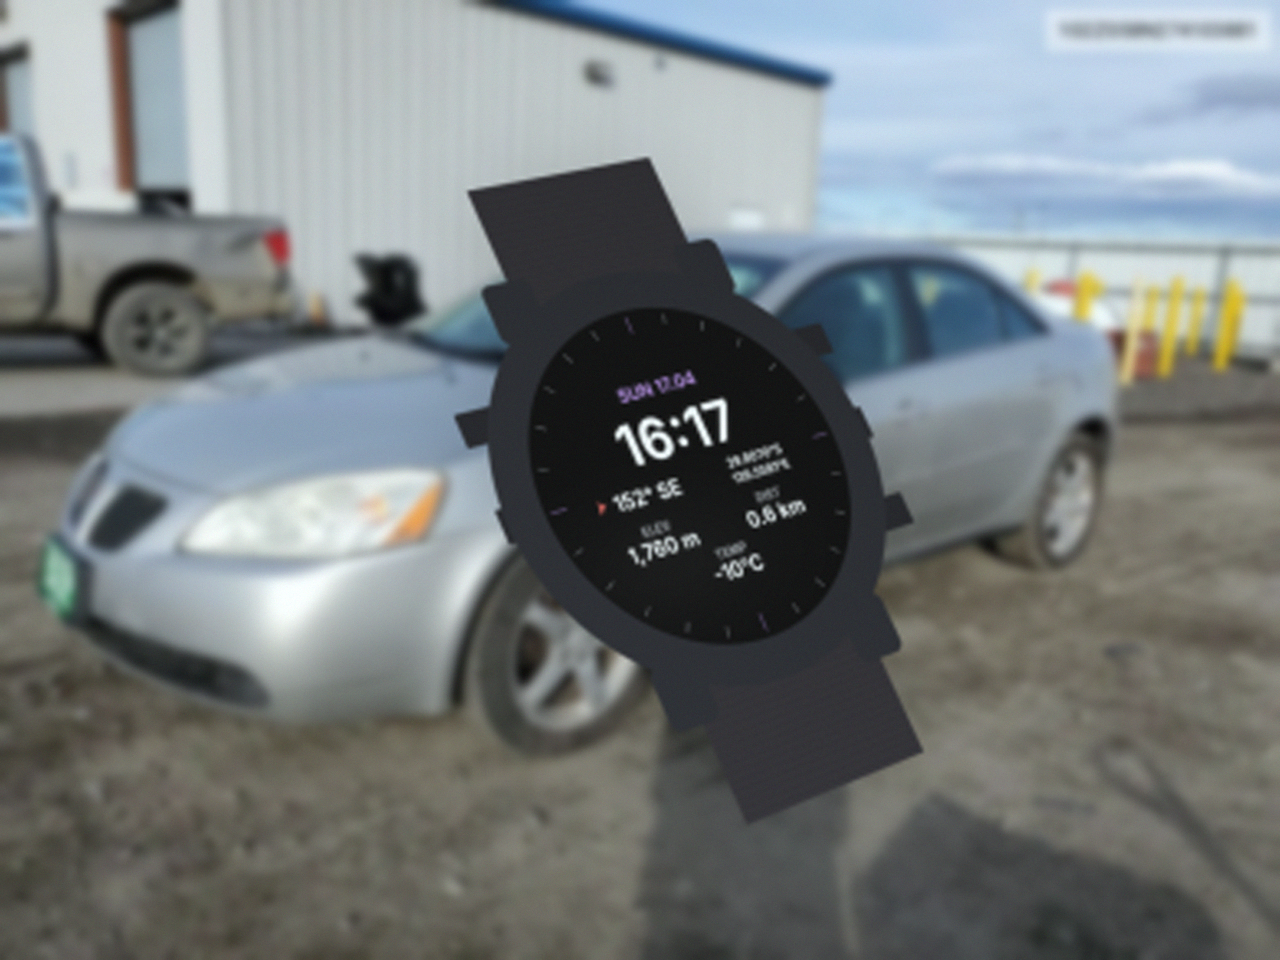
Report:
T16:17
